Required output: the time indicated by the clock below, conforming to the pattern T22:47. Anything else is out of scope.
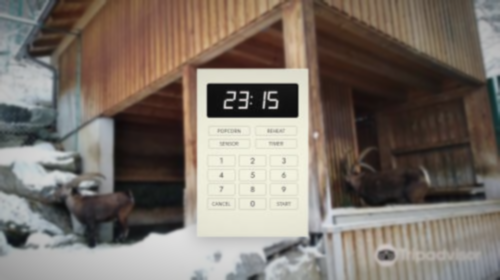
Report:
T23:15
